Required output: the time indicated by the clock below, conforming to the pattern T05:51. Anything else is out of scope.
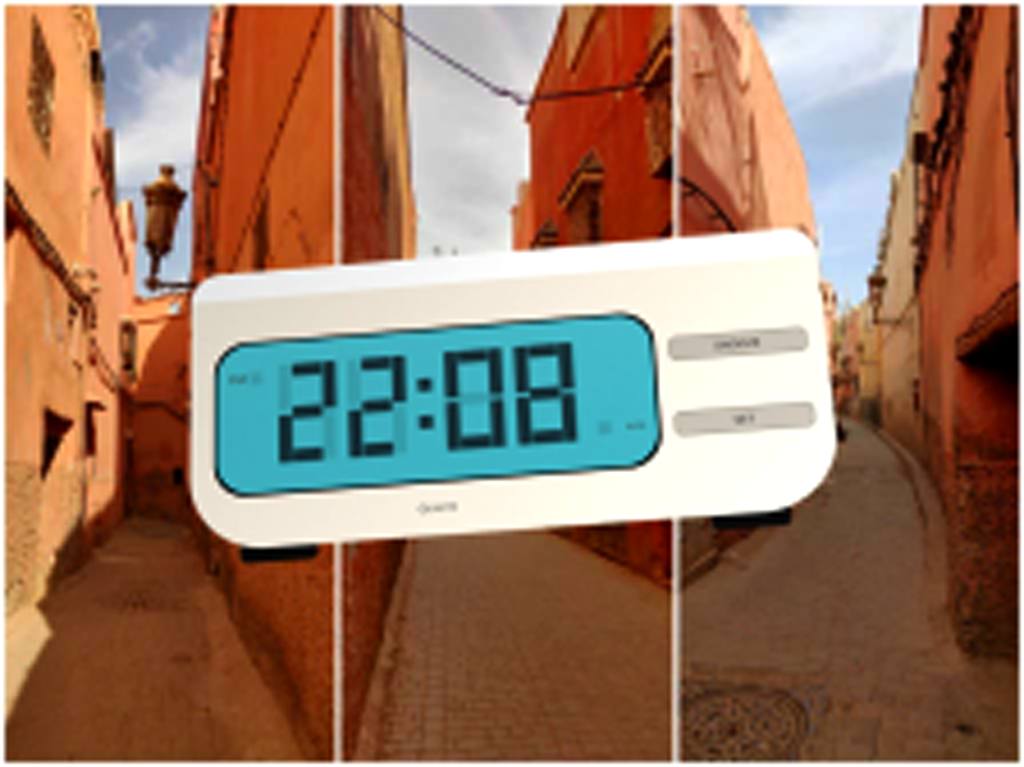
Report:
T22:08
